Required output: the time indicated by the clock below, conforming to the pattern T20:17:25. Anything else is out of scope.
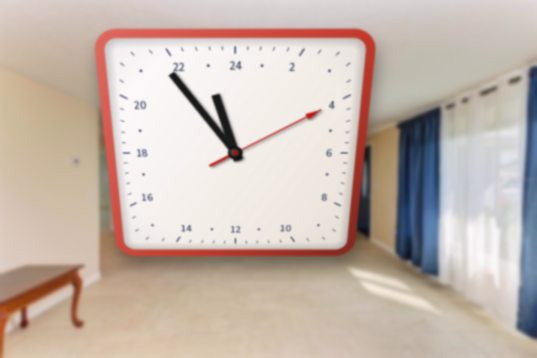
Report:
T22:54:10
